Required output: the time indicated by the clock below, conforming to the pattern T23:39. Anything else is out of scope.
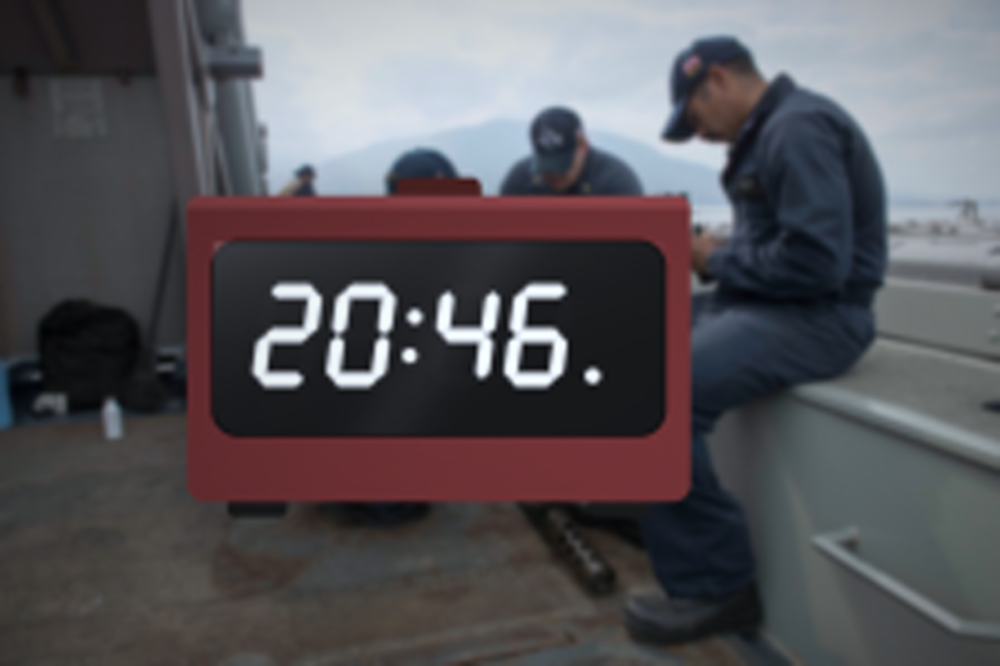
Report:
T20:46
